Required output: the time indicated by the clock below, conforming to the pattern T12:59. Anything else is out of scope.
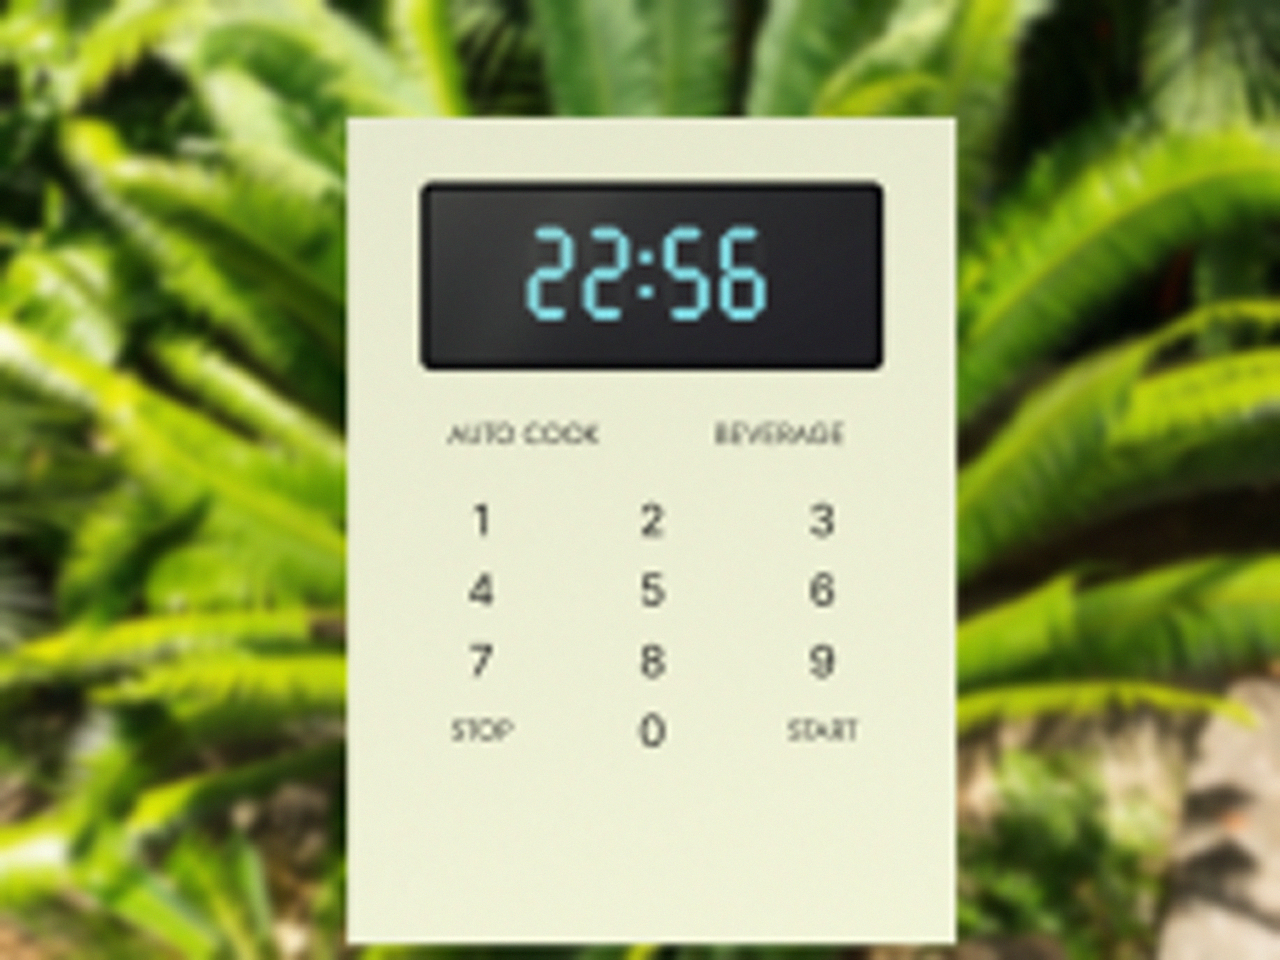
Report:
T22:56
